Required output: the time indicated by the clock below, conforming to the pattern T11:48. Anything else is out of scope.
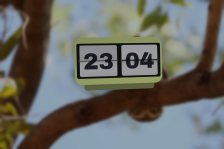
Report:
T23:04
